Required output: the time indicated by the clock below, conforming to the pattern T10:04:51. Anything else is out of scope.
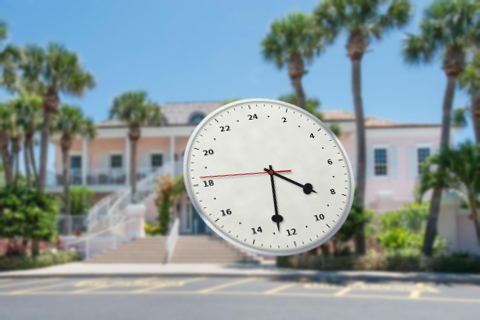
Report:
T08:31:46
